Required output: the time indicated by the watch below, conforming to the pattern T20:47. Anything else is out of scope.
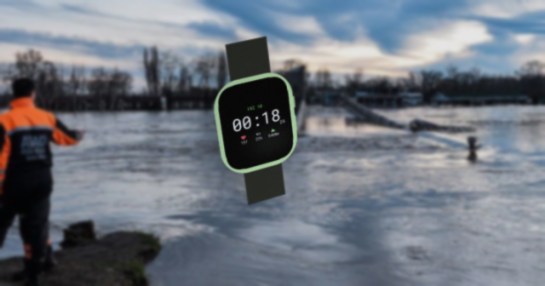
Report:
T00:18
